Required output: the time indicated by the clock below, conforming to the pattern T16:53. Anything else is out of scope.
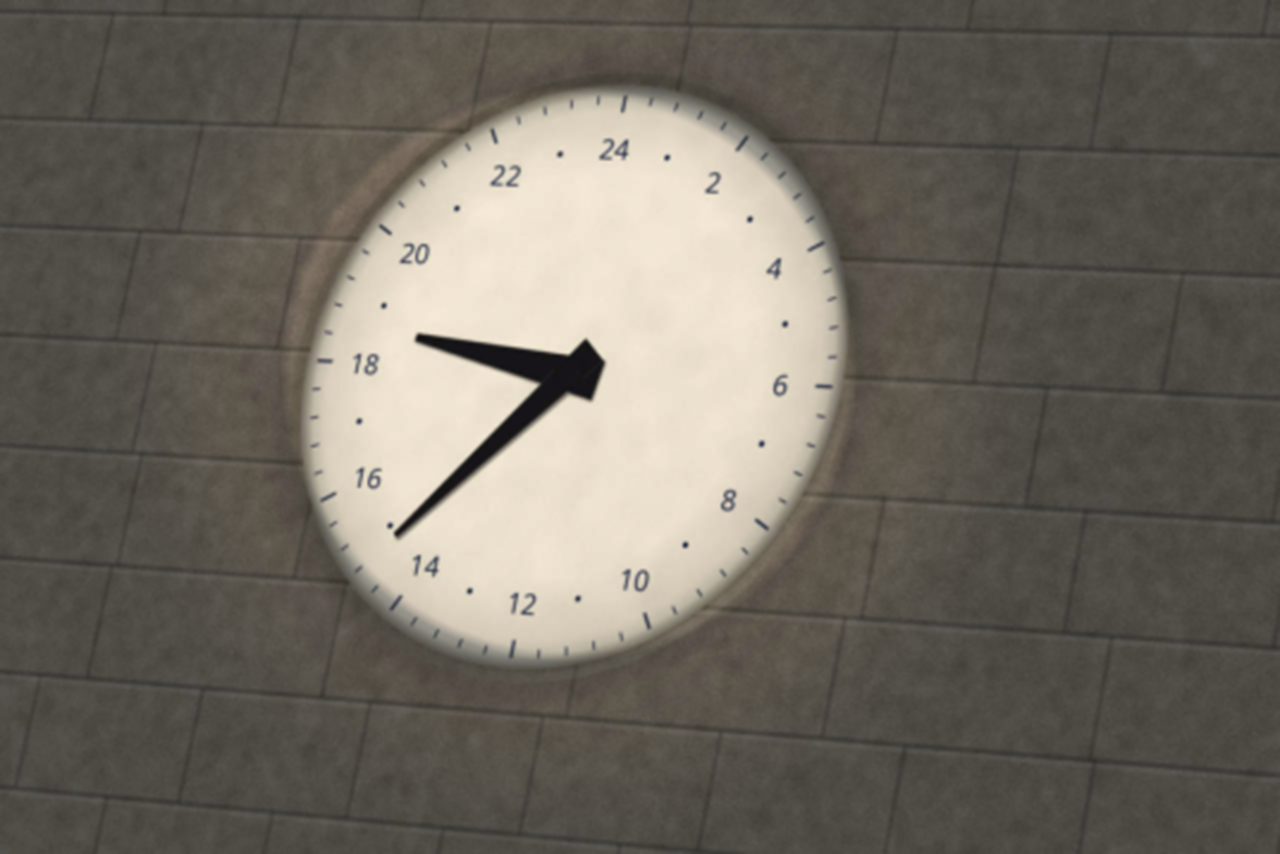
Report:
T18:37
